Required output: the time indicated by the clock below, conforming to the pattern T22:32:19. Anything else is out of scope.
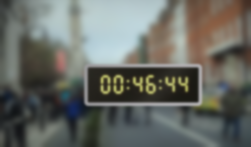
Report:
T00:46:44
